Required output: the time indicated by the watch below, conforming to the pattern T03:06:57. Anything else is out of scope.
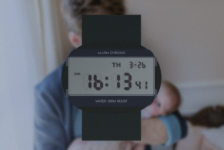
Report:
T16:13:41
